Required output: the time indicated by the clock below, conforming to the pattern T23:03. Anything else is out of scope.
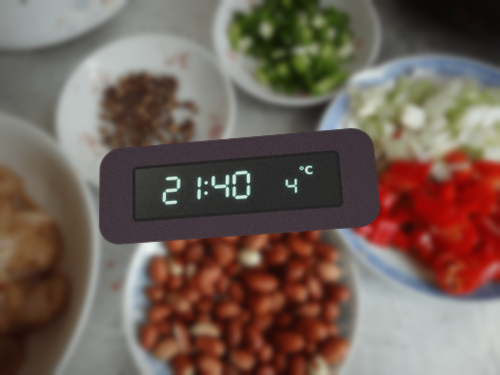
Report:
T21:40
